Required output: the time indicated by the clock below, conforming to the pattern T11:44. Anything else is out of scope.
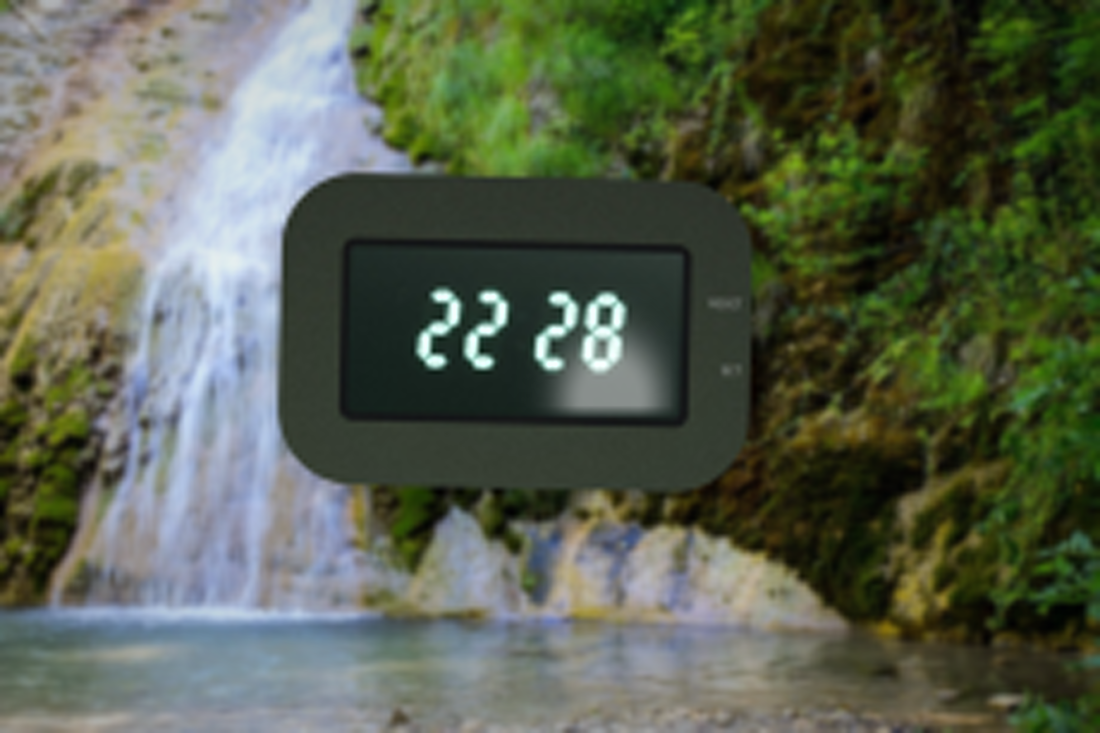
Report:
T22:28
